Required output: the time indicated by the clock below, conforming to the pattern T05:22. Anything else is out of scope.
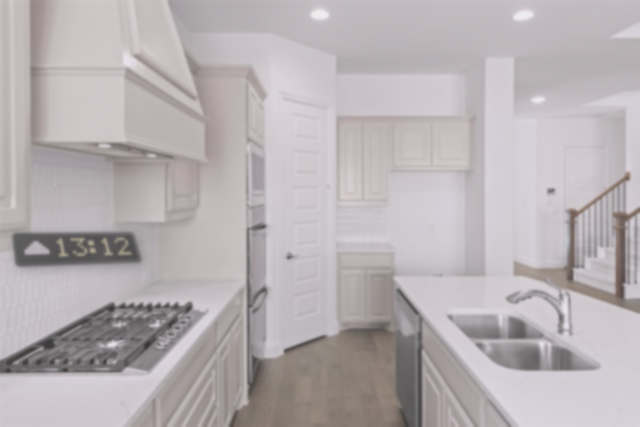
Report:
T13:12
